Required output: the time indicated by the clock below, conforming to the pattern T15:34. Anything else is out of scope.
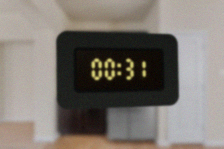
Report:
T00:31
